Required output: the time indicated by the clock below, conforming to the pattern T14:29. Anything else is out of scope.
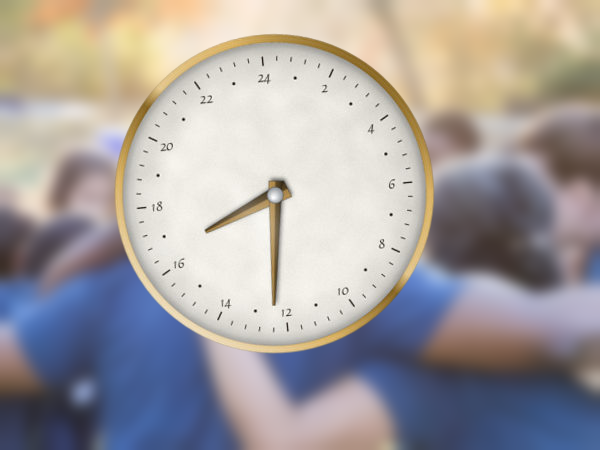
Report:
T16:31
